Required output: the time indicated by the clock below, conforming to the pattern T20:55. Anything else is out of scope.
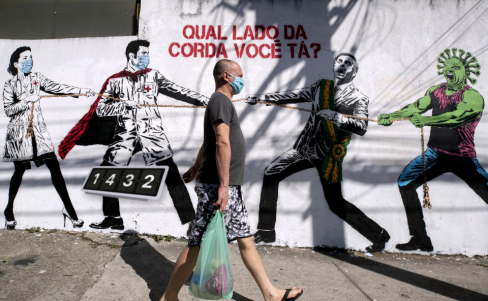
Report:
T14:32
